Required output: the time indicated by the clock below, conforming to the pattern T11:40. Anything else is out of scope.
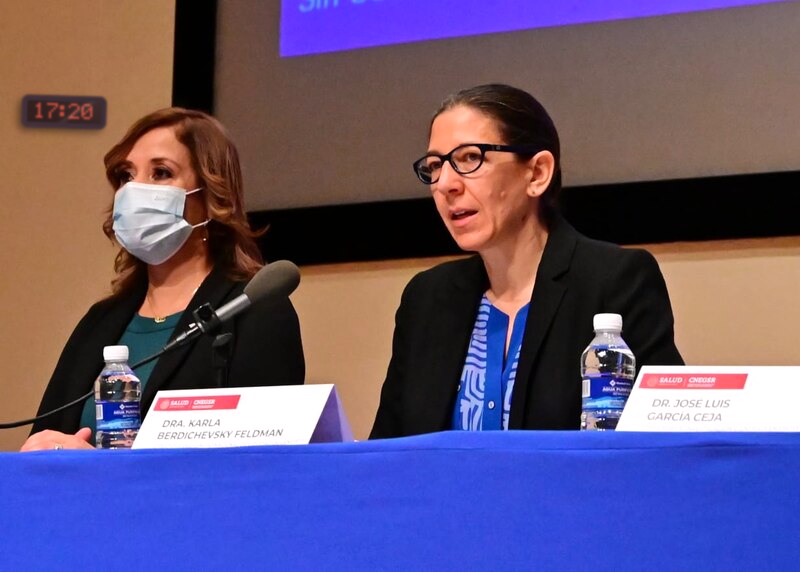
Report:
T17:20
